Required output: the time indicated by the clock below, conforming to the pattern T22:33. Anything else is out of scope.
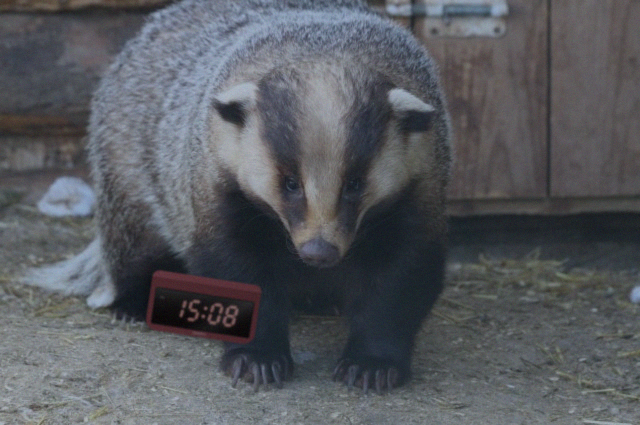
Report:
T15:08
